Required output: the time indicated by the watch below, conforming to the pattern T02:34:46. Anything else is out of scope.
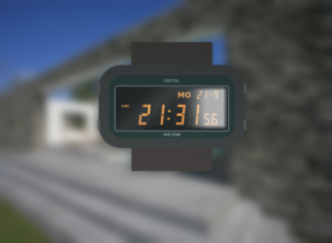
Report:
T21:31:56
